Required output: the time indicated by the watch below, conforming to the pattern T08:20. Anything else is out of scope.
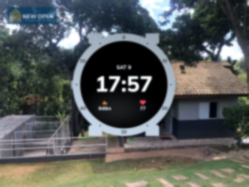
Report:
T17:57
